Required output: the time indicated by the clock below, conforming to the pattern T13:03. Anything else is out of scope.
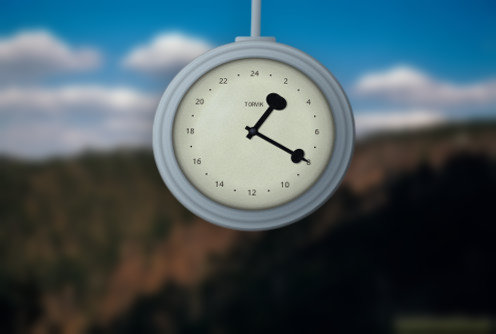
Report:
T02:20
